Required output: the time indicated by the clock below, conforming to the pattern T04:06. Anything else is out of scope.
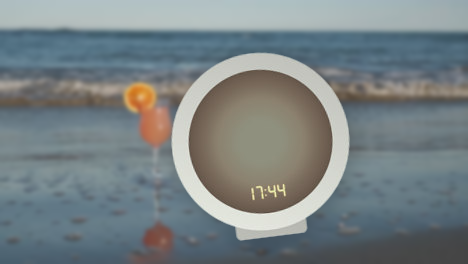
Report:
T17:44
